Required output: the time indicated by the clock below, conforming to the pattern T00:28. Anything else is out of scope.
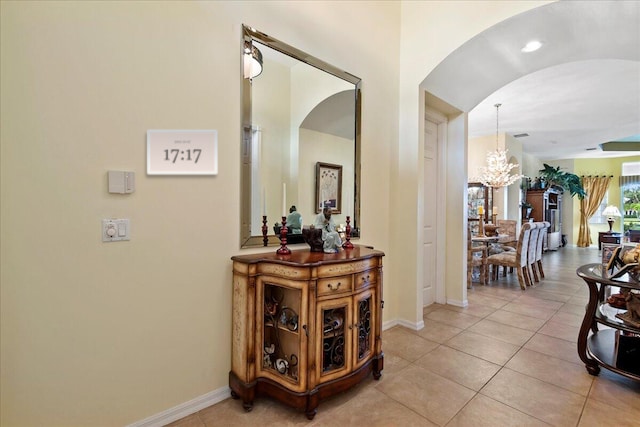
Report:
T17:17
